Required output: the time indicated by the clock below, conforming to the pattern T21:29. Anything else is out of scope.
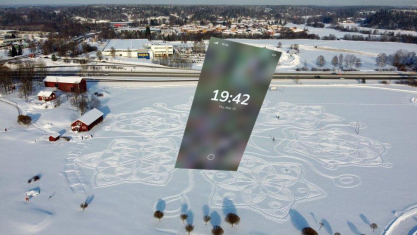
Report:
T19:42
